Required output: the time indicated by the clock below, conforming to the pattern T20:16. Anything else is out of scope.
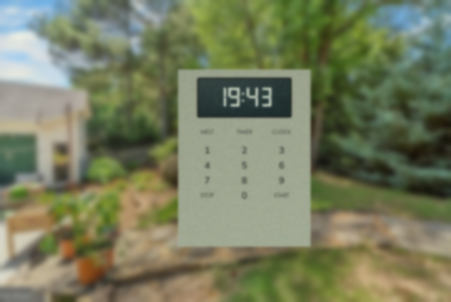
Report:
T19:43
